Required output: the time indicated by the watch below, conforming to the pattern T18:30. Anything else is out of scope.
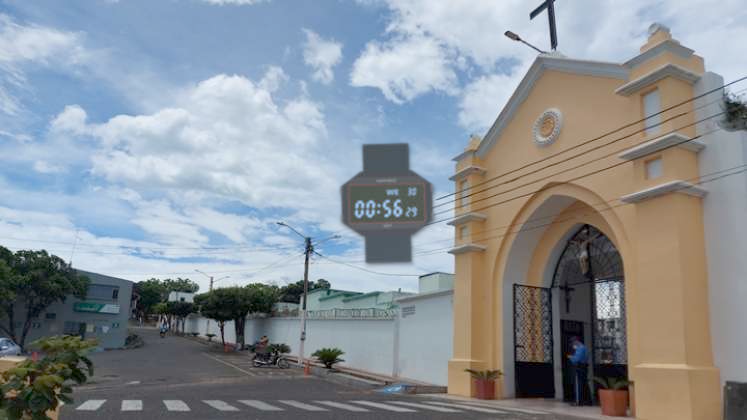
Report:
T00:56
